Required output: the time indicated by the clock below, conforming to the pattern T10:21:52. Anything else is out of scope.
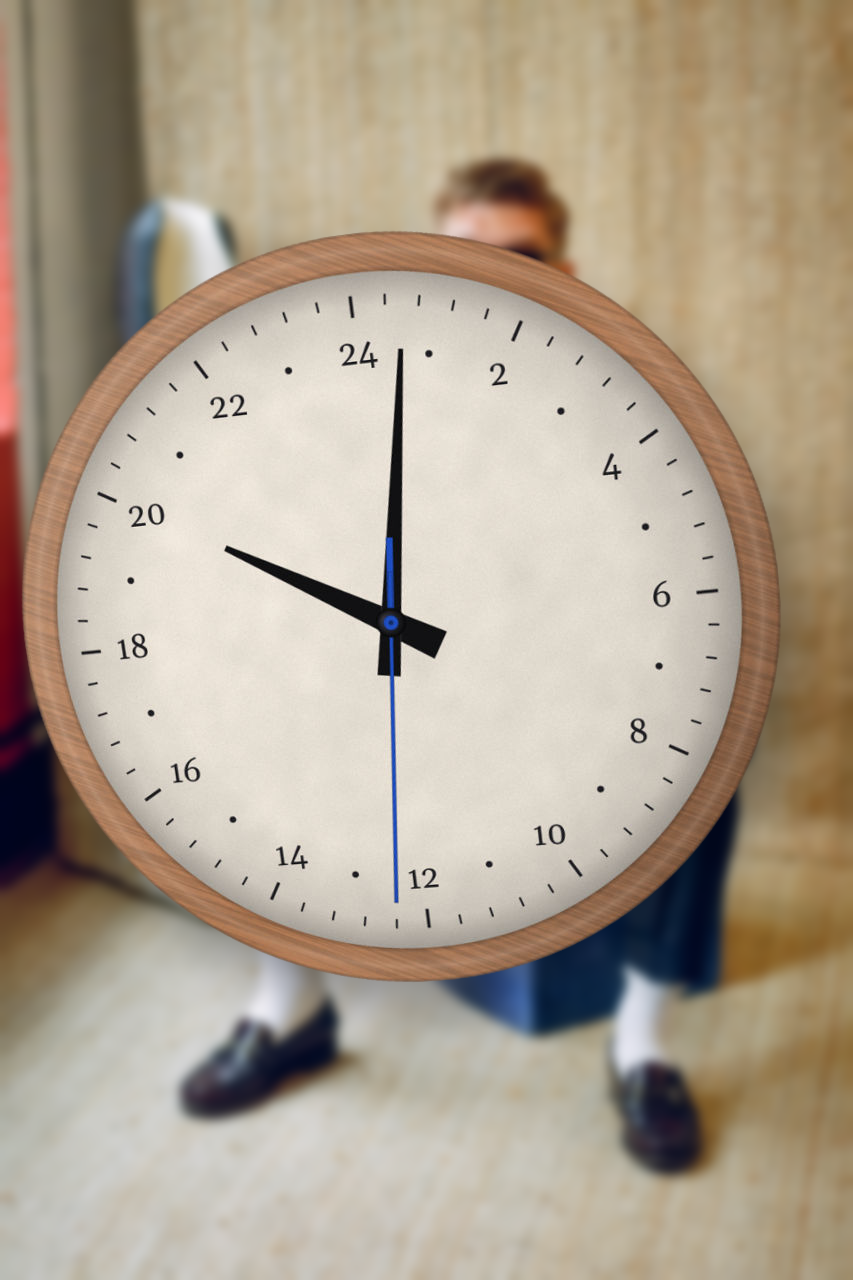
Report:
T20:01:31
